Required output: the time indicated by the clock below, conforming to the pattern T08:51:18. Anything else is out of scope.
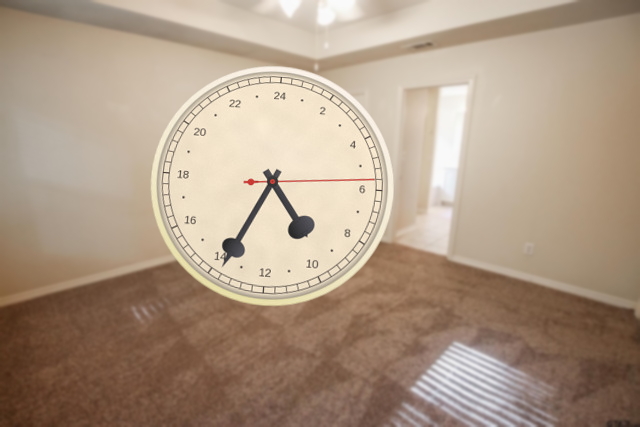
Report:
T09:34:14
